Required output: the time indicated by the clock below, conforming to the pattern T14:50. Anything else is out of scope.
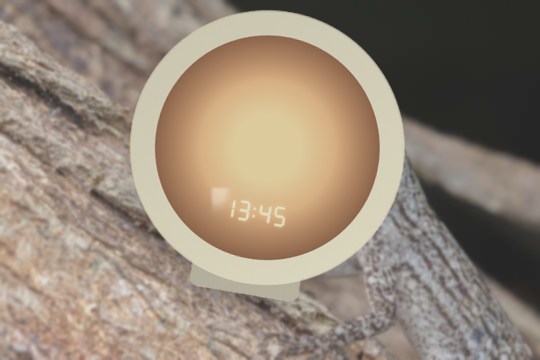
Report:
T13:45
